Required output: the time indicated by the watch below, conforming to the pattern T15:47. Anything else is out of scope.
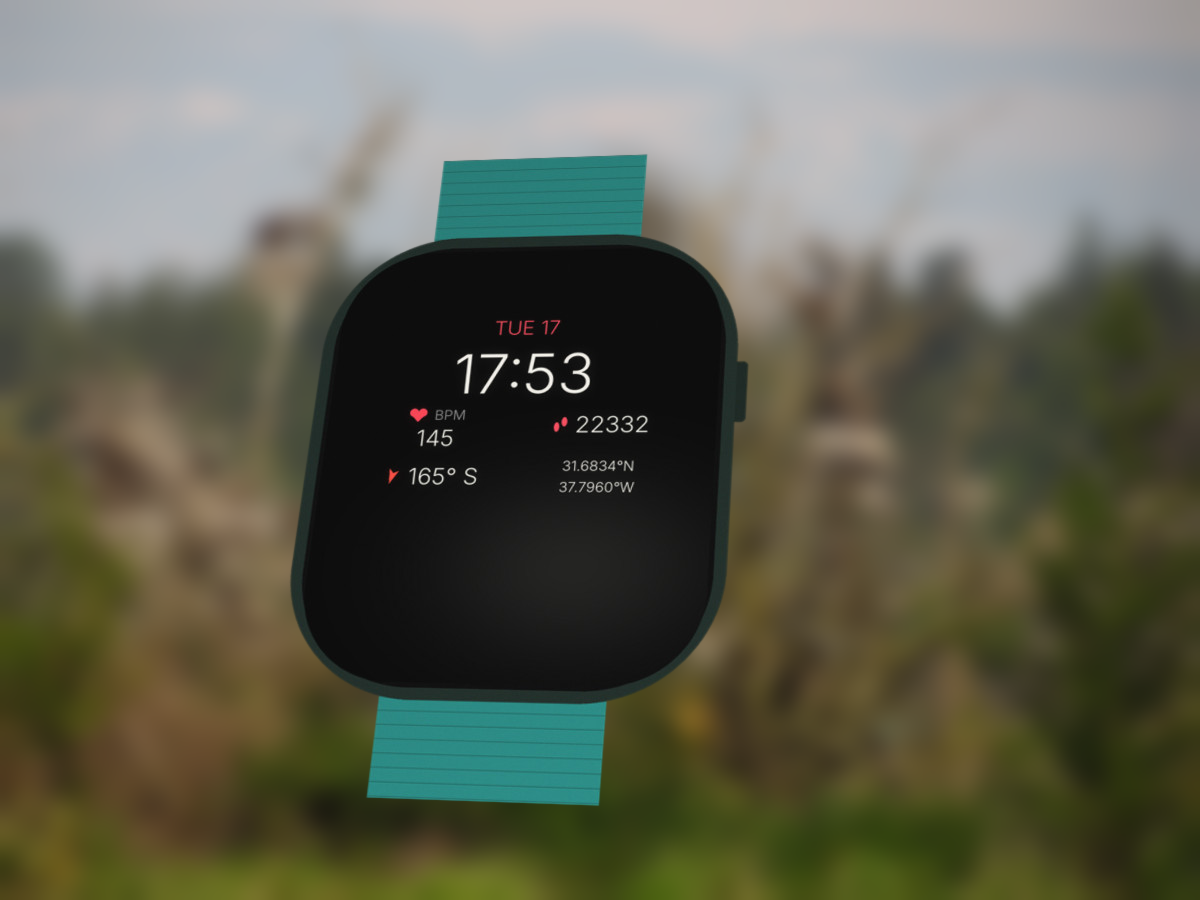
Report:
T17:53
